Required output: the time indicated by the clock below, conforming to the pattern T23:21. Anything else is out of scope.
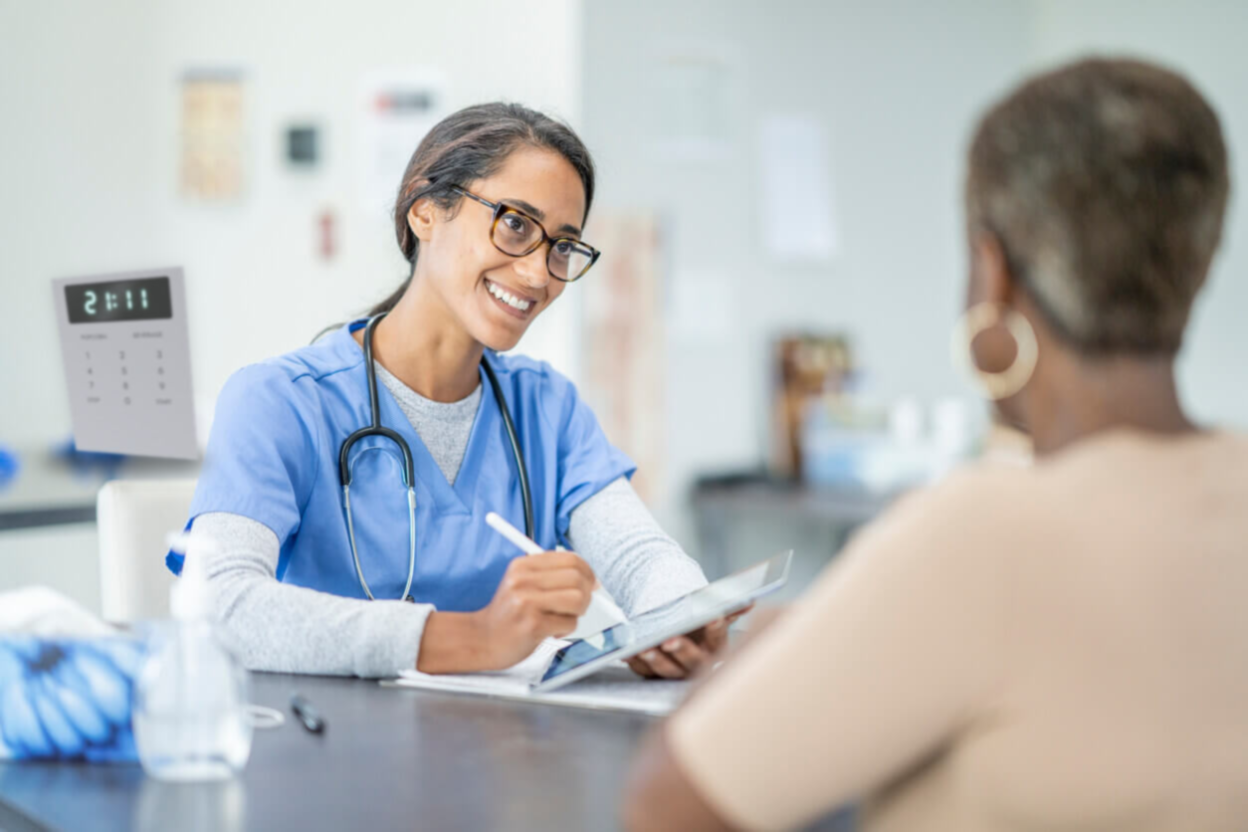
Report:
T21:11
